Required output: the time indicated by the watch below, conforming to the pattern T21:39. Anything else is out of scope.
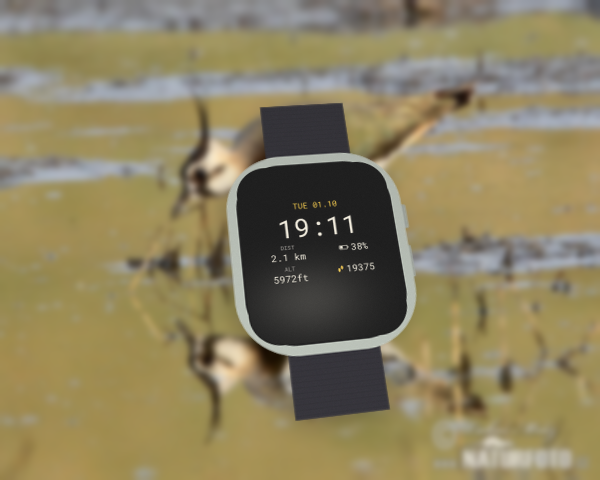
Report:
T19:11
